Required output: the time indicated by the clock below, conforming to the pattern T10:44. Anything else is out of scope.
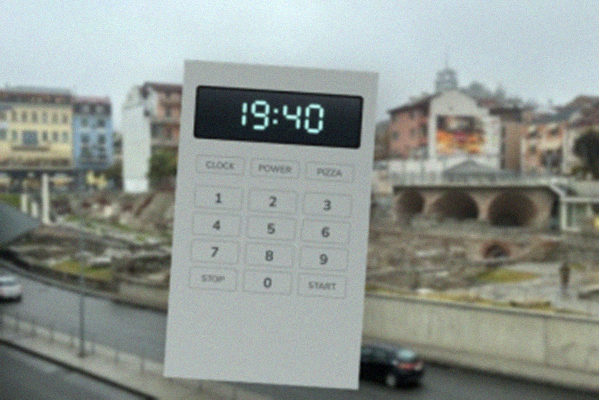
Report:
T19:40
